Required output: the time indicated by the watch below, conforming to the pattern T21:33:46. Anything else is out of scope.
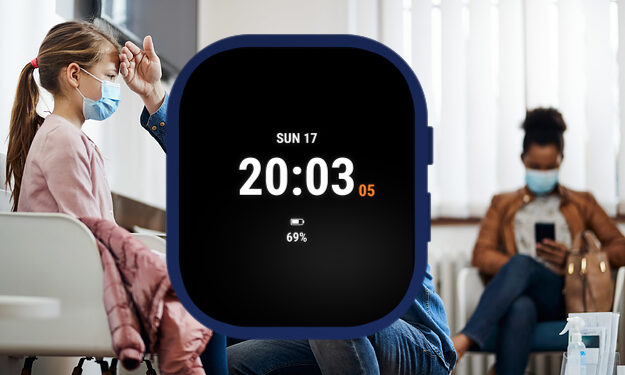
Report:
T20:03:05
